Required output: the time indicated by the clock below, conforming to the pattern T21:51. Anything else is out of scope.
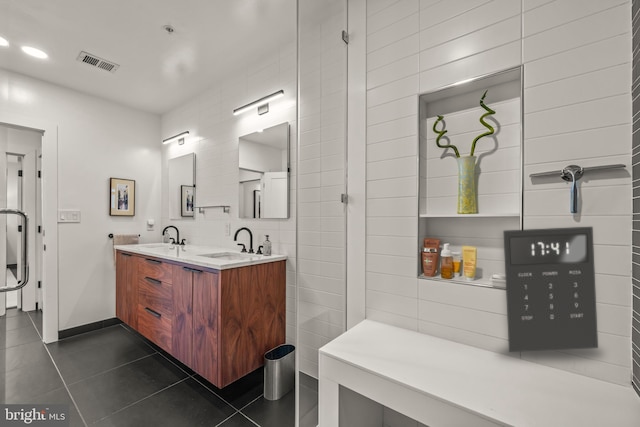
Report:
T17:41
